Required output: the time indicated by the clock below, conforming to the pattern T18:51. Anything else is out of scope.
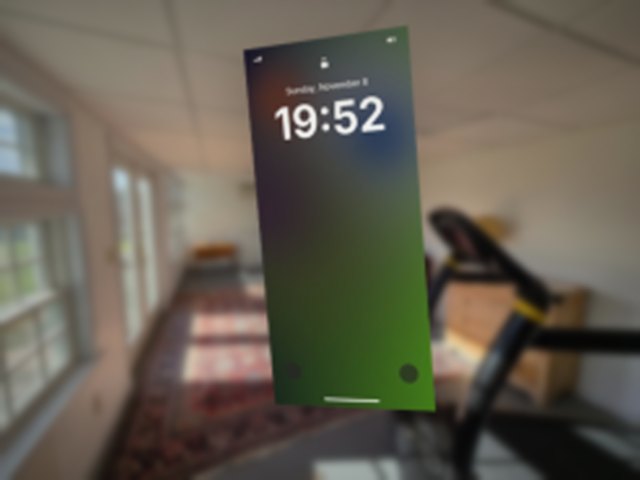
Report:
T19:52
